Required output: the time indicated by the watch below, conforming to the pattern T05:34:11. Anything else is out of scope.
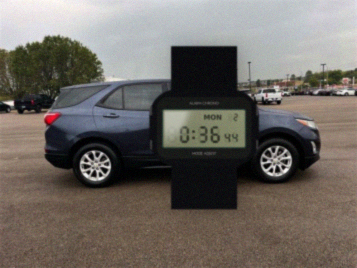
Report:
T00:36:44
